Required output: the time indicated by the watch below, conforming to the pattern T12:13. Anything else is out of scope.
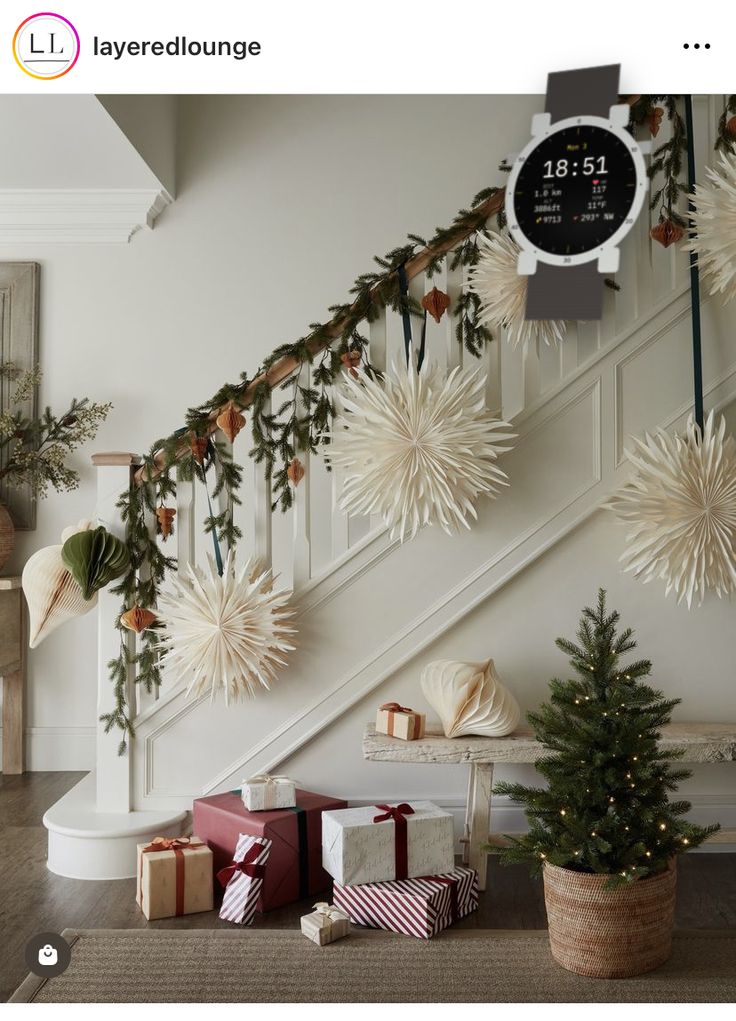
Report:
T18:51
